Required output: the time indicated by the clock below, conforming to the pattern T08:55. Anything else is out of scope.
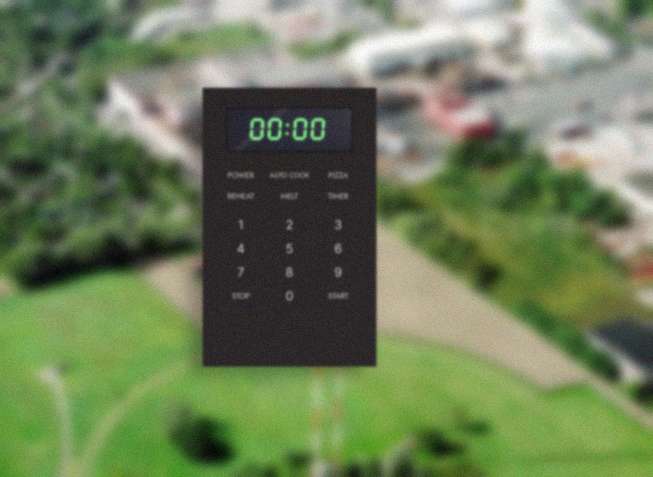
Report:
T00:00
